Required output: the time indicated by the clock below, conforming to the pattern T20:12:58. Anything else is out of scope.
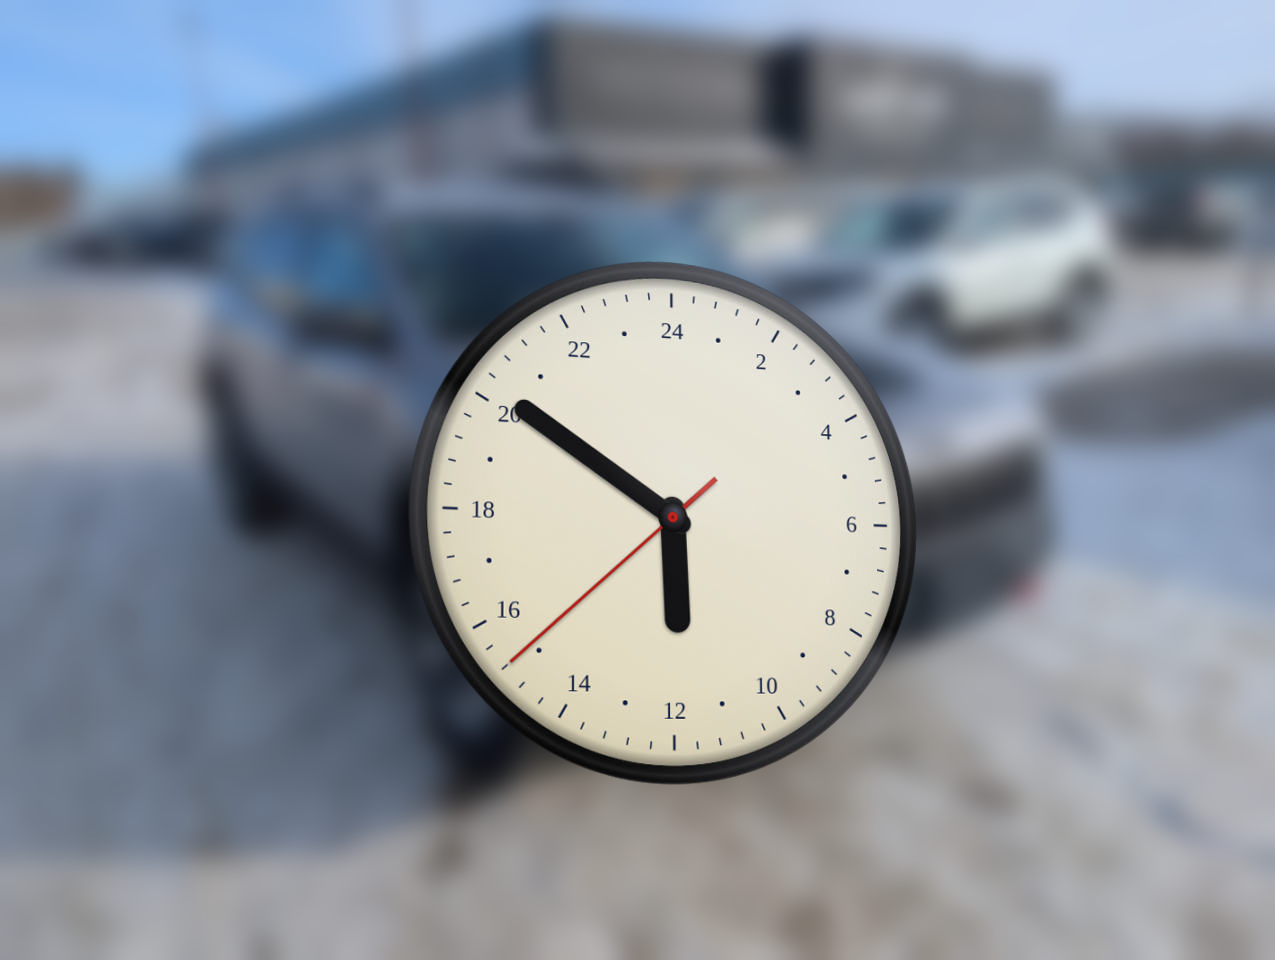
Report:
T11:50:38
